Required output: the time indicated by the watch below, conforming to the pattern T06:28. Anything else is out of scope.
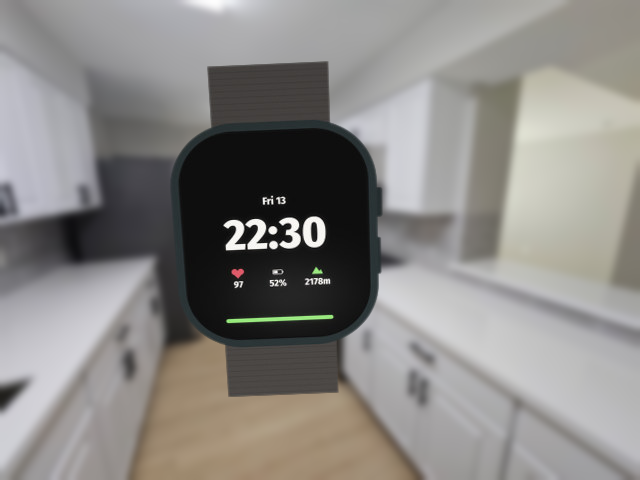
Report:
T22:30
